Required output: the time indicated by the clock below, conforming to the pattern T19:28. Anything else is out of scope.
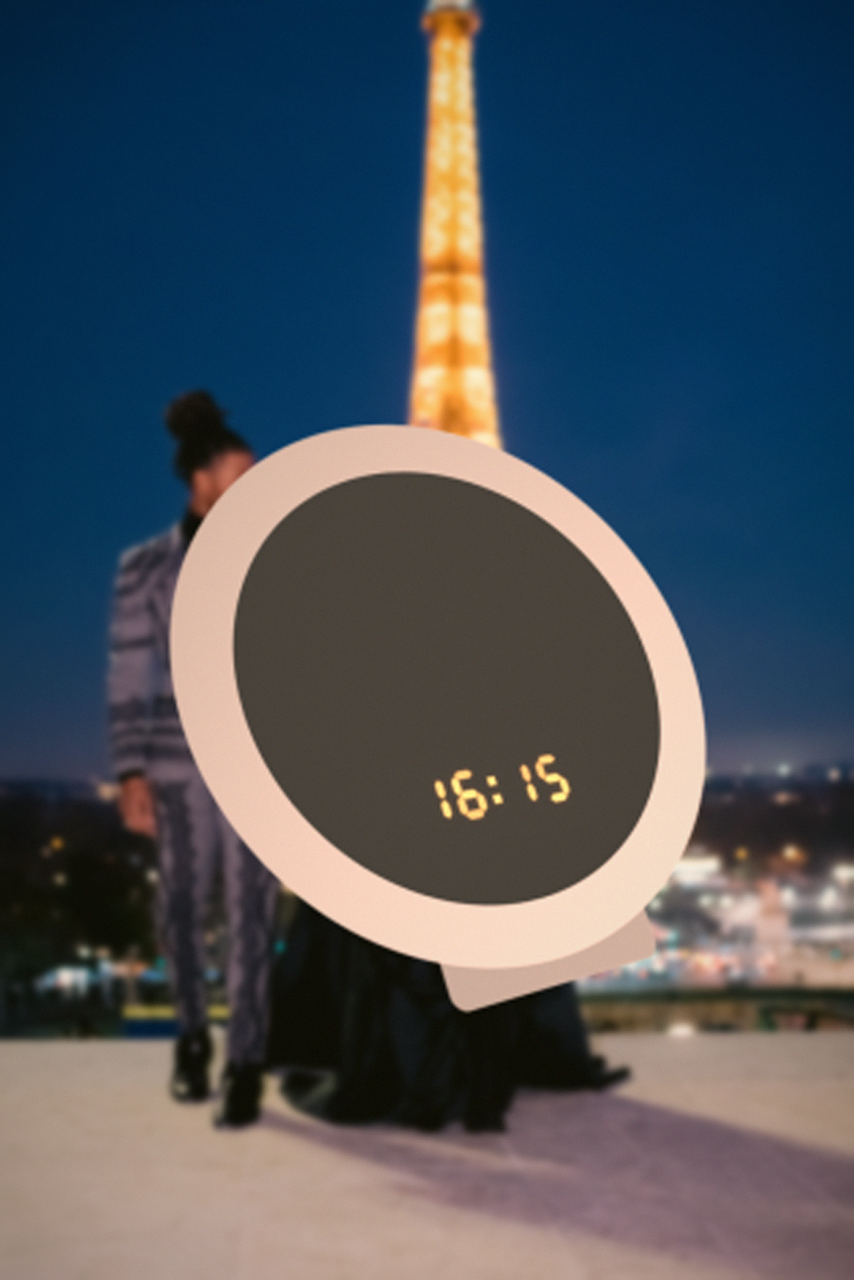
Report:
T16:15
